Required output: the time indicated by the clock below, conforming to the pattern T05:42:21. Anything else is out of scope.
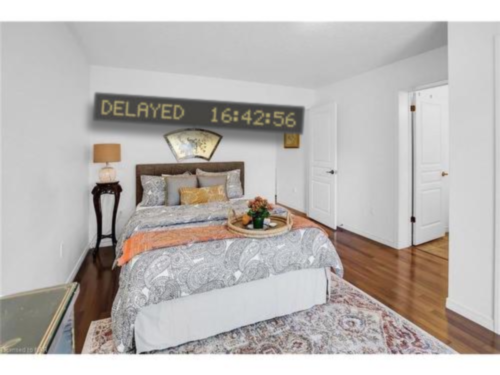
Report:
T16:42:56
